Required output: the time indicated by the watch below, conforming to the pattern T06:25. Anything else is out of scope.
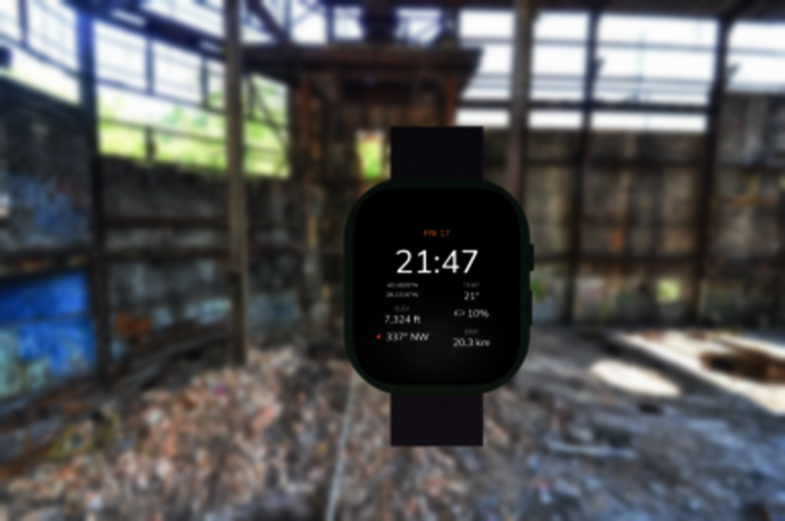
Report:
T21:47
